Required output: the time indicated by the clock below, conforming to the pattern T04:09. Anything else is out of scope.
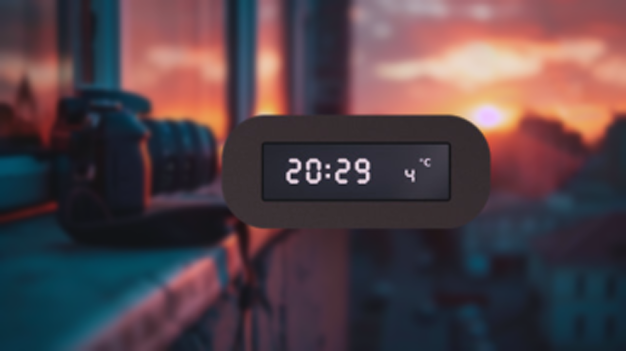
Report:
T20:29
